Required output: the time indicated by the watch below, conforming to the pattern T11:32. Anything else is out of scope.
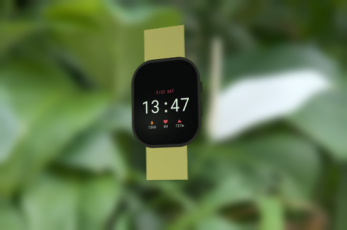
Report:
T13:47
